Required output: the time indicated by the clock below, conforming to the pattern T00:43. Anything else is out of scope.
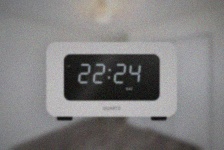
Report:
T22:24
